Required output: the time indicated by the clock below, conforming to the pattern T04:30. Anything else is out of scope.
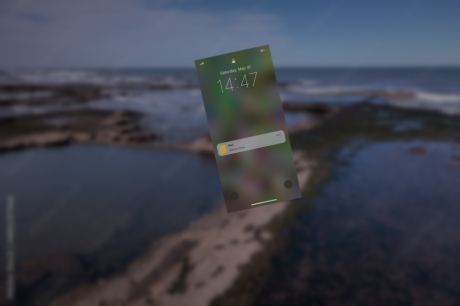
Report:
T14:47
